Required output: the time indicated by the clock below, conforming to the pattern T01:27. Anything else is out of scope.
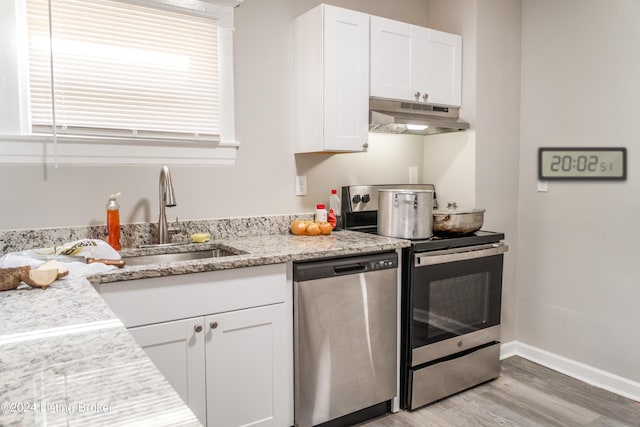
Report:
T20:02
